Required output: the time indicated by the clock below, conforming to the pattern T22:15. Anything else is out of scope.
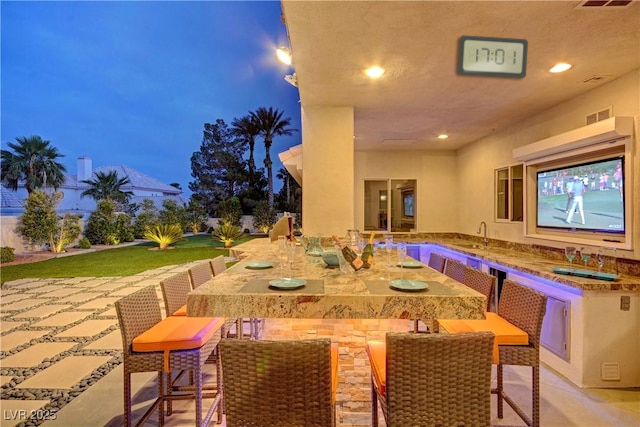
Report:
T17:01
